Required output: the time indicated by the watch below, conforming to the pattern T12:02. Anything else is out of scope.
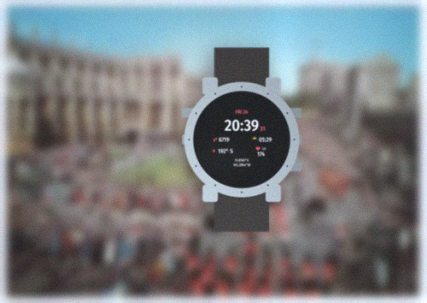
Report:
T20:39
